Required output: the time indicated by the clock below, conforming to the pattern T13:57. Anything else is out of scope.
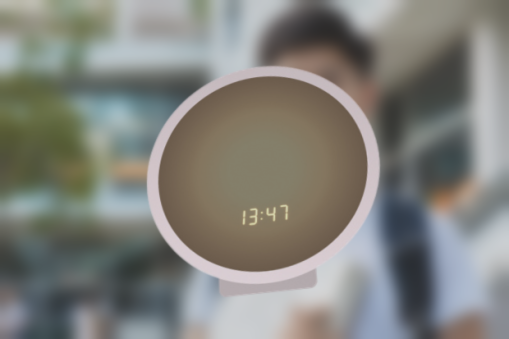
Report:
T13:47
